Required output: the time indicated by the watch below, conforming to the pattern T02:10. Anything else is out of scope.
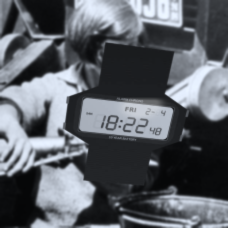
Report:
T18:22
